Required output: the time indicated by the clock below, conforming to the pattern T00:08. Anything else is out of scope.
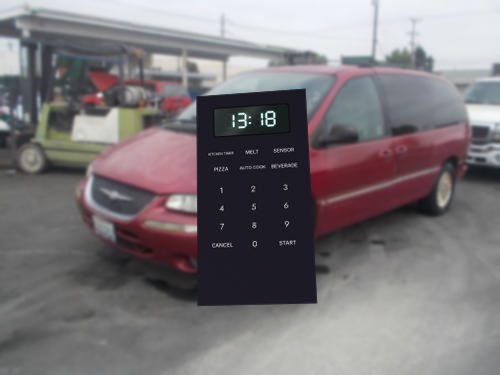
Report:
T13:18
